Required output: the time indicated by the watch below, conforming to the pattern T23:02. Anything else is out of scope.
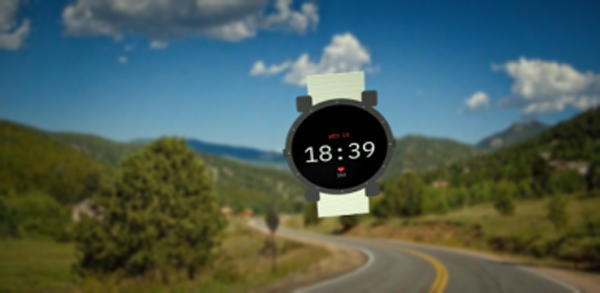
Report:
T18:39
